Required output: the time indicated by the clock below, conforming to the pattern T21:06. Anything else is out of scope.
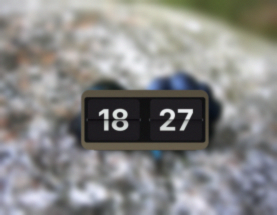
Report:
T18:27
